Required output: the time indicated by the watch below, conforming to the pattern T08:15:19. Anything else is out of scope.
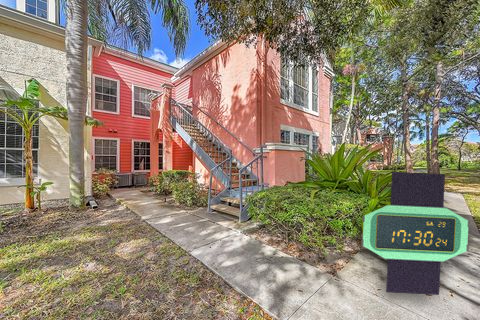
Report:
T17:30:24
